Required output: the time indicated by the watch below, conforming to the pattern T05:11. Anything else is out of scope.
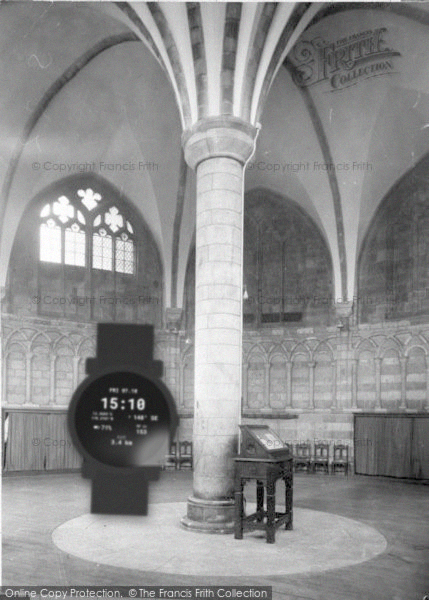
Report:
T15:10
